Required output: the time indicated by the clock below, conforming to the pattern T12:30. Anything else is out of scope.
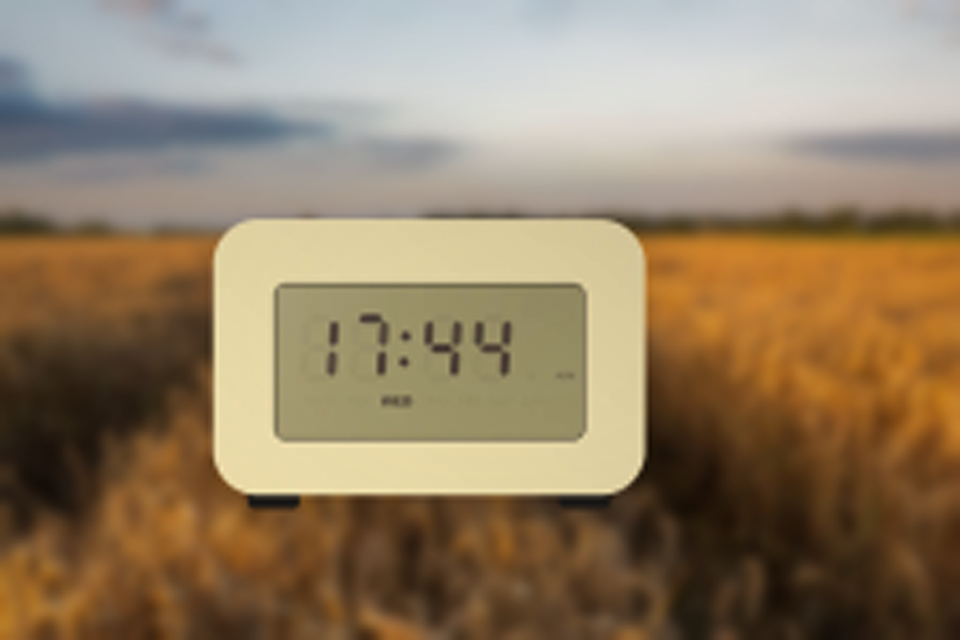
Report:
T17:44
